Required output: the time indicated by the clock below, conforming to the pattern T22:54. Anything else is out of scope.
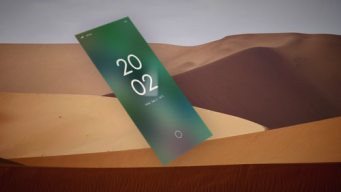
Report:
T20:02
